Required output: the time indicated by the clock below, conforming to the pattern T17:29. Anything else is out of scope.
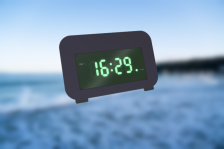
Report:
T16:29
